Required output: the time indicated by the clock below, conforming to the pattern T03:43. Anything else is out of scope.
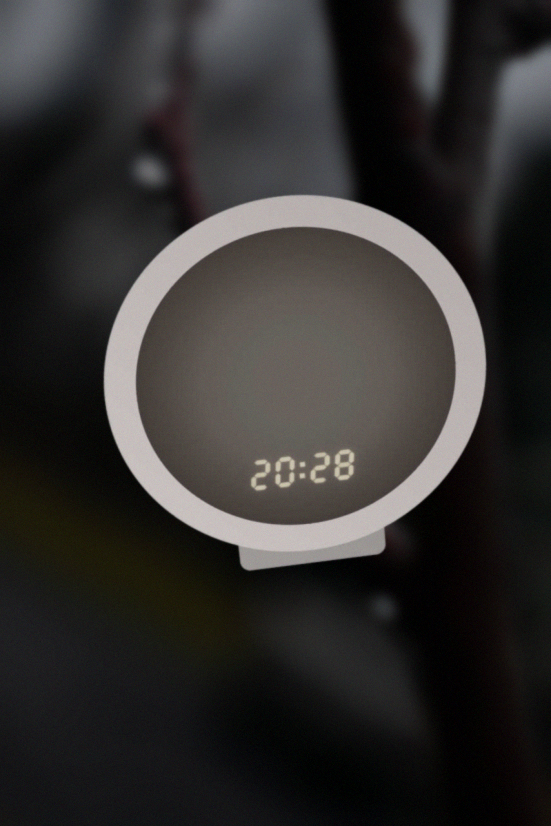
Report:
T20:28
